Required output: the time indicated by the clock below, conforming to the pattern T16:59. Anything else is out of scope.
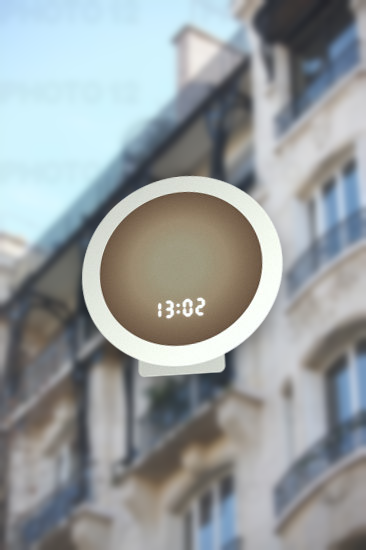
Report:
T13:02
